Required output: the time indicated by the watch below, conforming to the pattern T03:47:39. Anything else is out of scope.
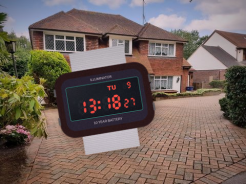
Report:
T13:18:27
